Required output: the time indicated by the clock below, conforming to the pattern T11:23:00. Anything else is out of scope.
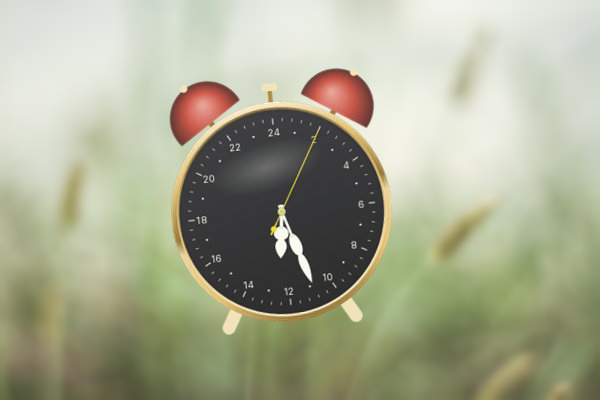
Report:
T12:27:05
